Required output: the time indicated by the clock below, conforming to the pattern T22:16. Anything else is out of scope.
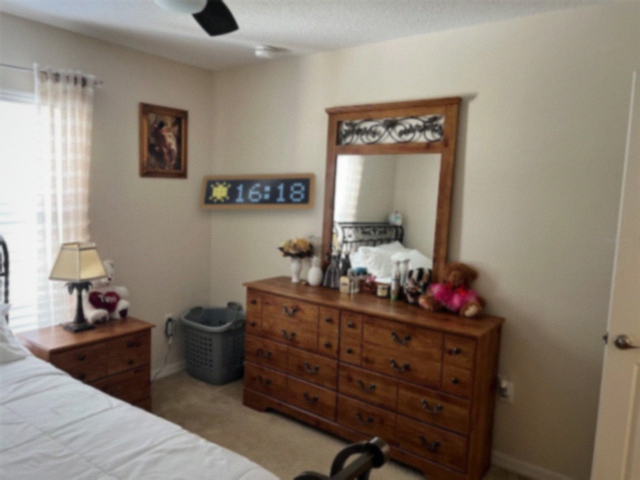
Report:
T16:18
